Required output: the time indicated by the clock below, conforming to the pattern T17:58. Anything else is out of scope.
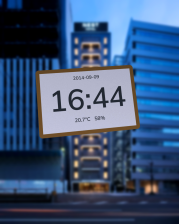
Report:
T16:44
